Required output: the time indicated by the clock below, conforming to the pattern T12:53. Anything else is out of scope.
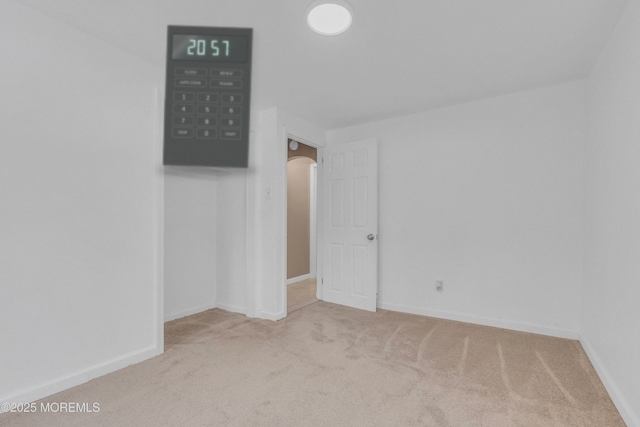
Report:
T20:57
